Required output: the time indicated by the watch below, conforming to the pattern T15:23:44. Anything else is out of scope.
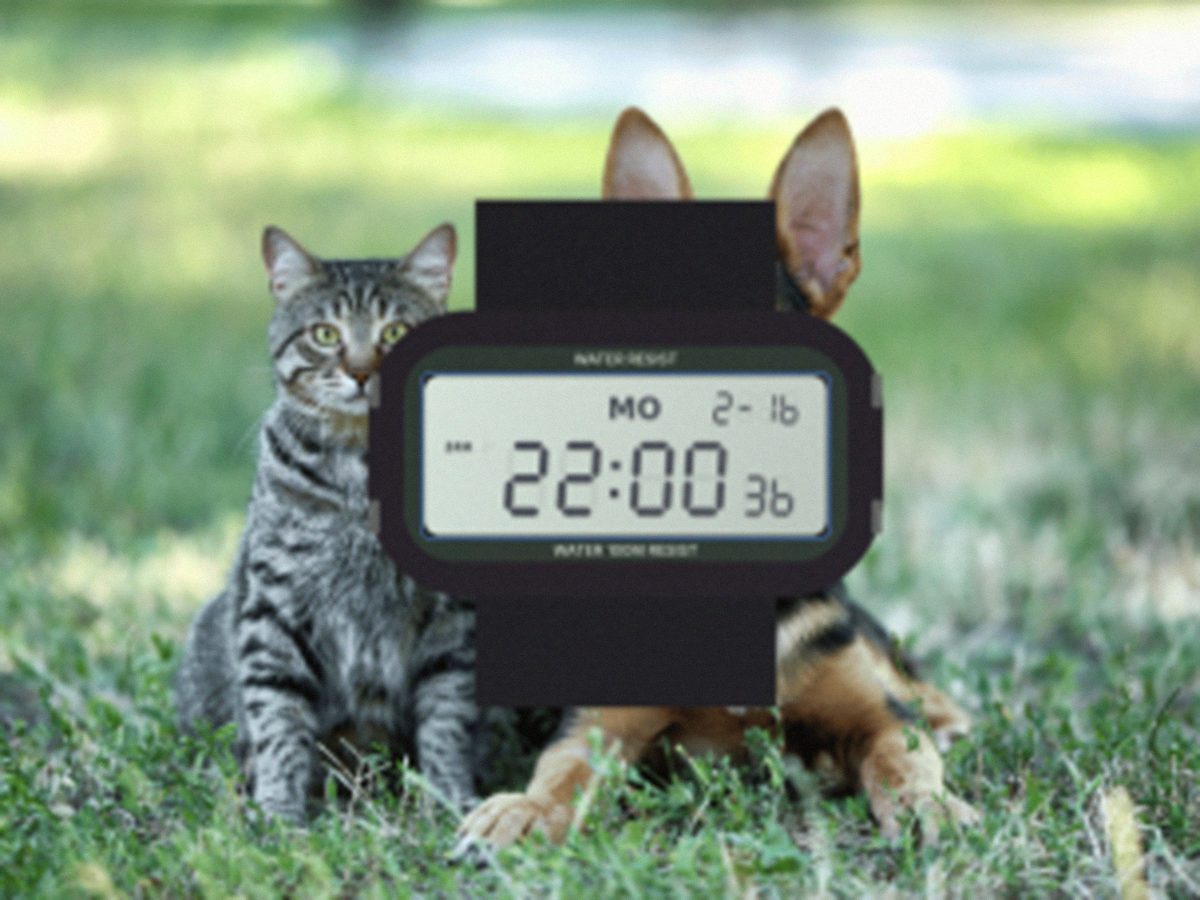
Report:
T22:00:36
